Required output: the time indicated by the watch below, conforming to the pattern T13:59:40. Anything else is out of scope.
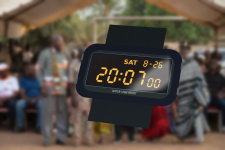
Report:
T20:07:00
